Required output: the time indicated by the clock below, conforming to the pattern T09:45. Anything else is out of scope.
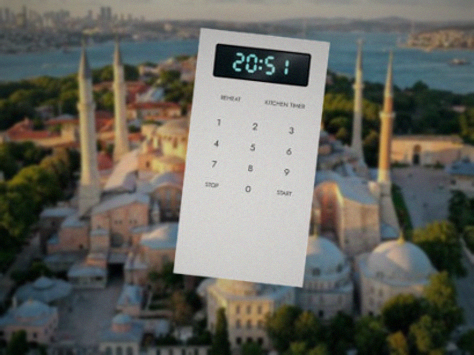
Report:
T20:51
